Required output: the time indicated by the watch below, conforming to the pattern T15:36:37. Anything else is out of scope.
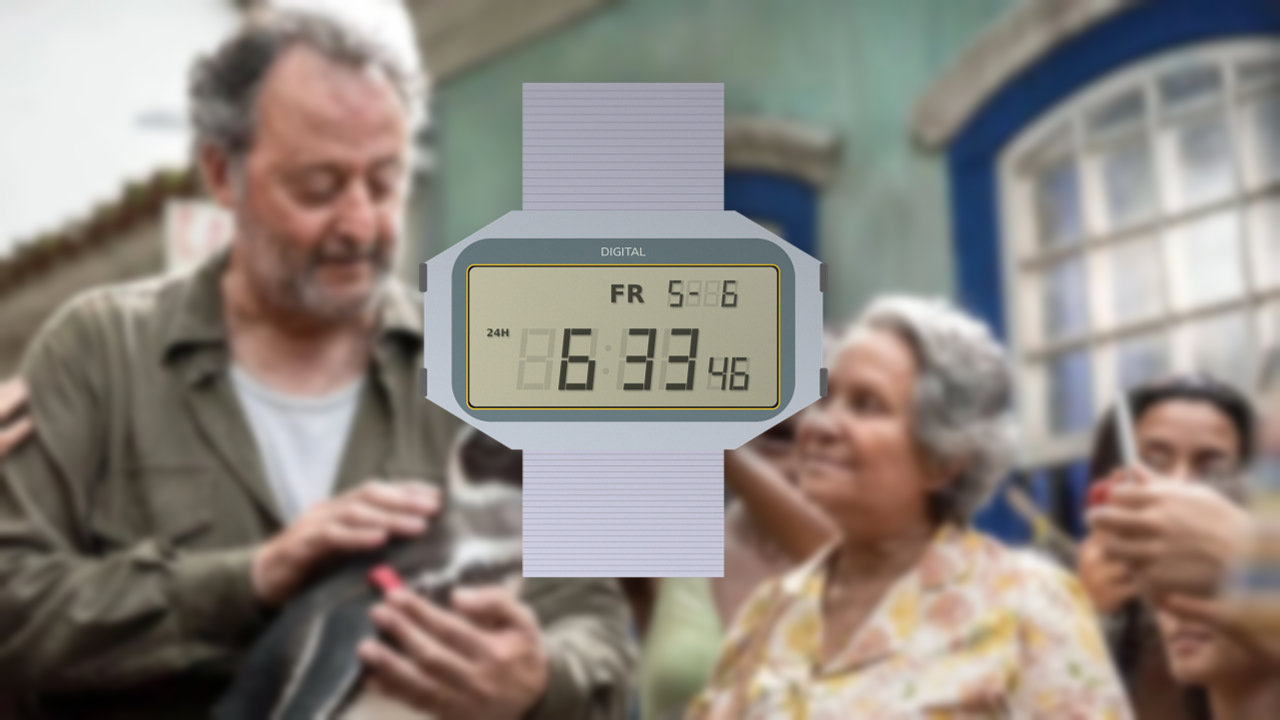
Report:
T06:33:46
